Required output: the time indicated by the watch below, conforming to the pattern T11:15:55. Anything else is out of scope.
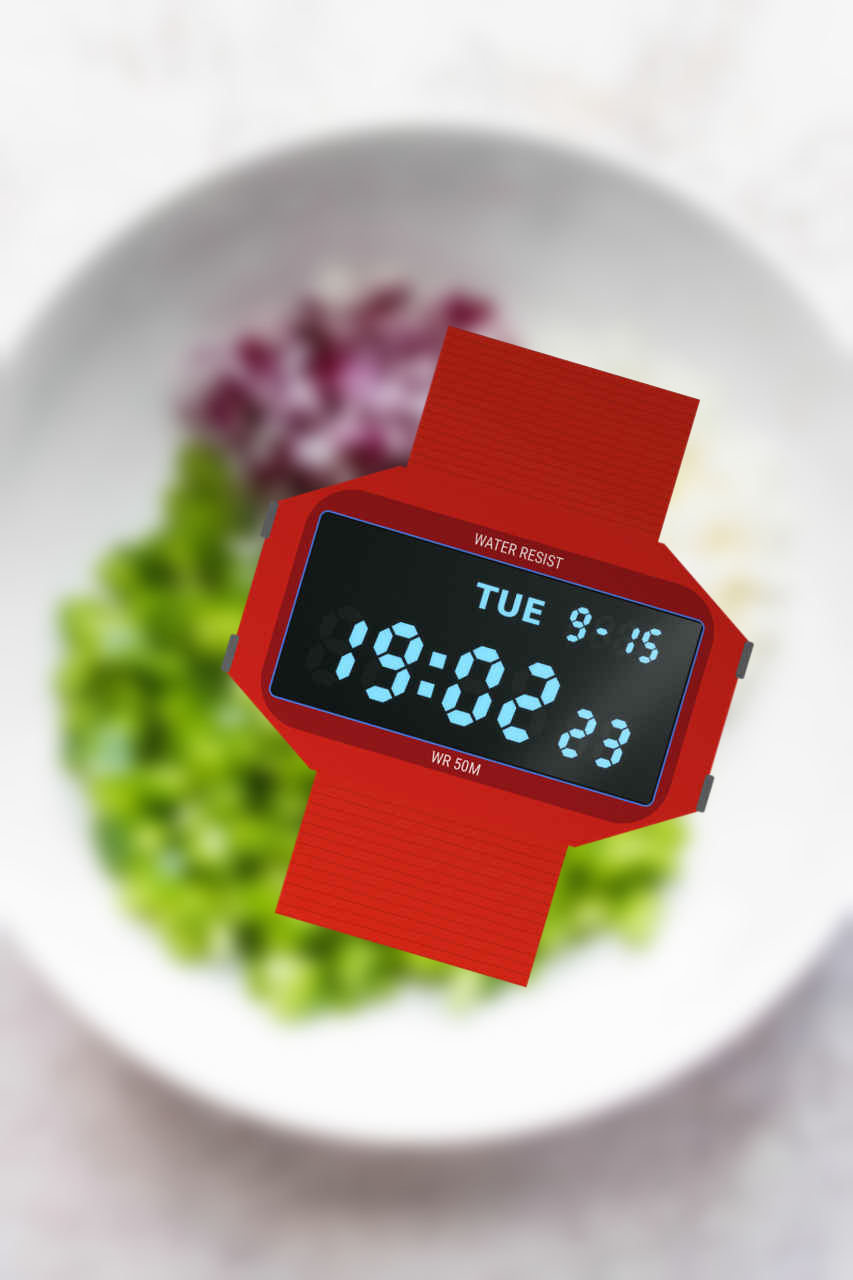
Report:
T19:02:23
